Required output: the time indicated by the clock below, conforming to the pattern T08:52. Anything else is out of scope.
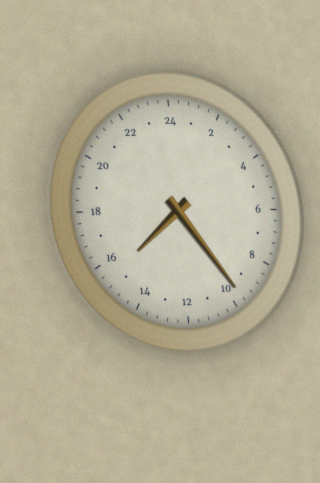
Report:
T15:24
